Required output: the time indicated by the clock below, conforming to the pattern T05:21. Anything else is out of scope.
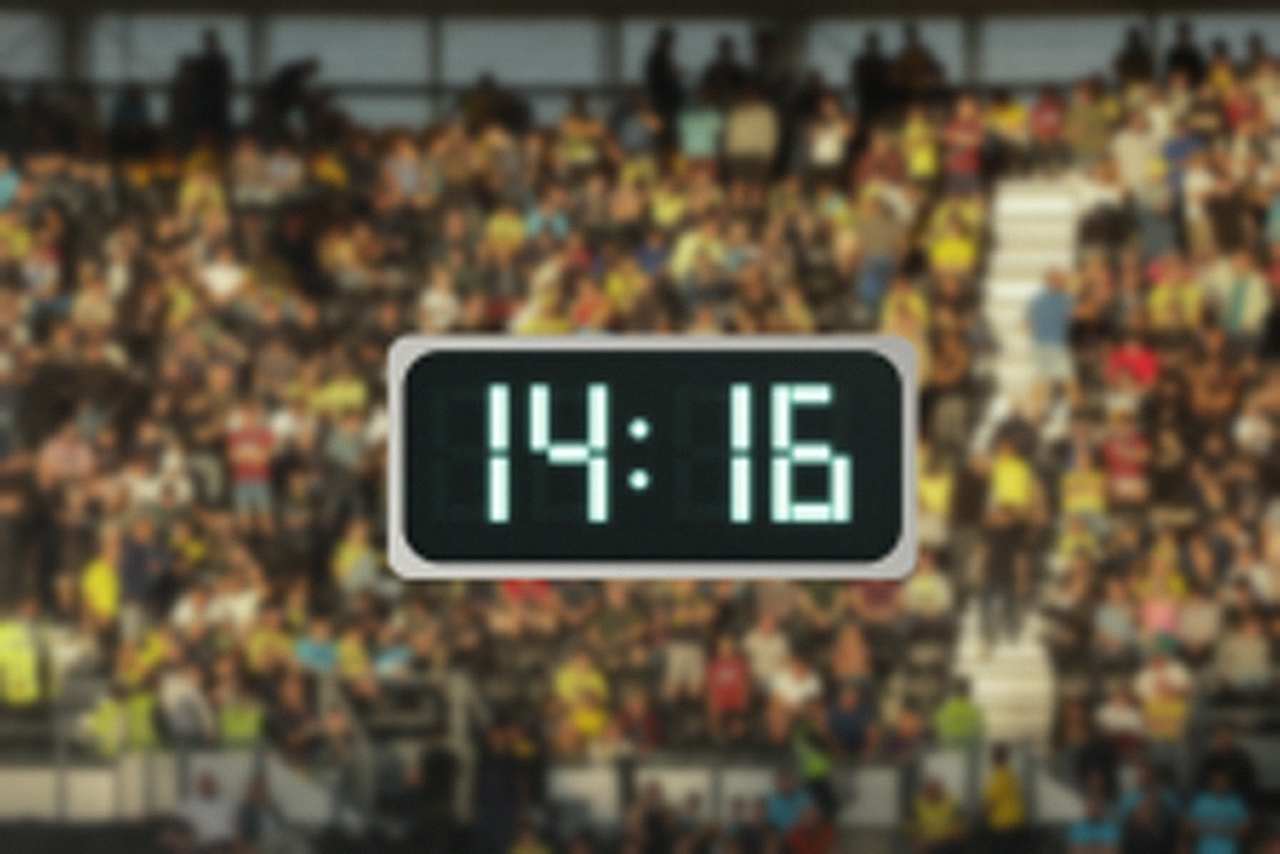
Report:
T14:16
